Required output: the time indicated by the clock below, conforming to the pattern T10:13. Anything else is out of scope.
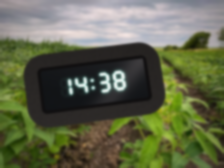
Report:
T14:38
